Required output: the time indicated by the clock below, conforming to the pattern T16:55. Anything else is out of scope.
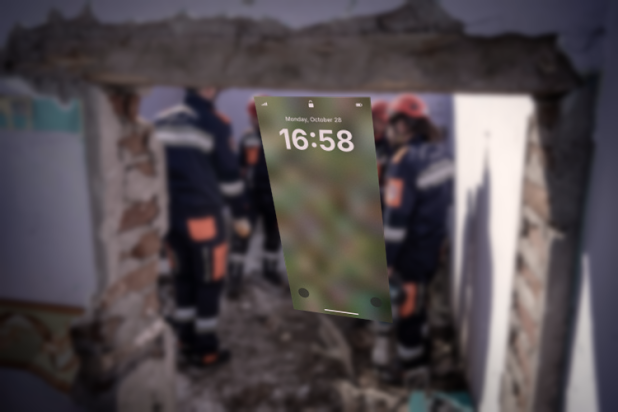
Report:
T16:58
